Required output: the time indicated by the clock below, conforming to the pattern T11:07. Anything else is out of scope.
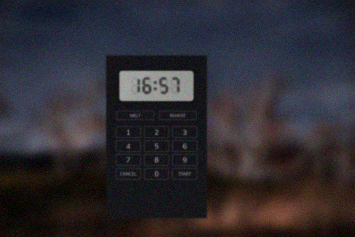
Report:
T16:57
